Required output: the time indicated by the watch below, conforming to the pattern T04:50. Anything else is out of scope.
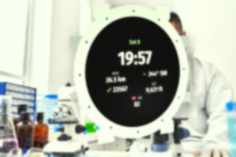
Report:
T19:57
